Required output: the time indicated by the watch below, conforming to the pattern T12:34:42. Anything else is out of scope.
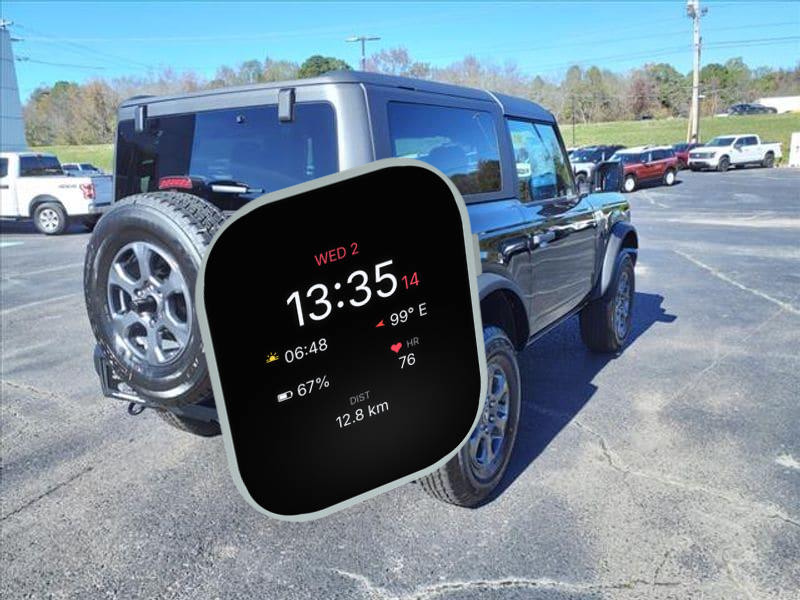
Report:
T13:35:14
